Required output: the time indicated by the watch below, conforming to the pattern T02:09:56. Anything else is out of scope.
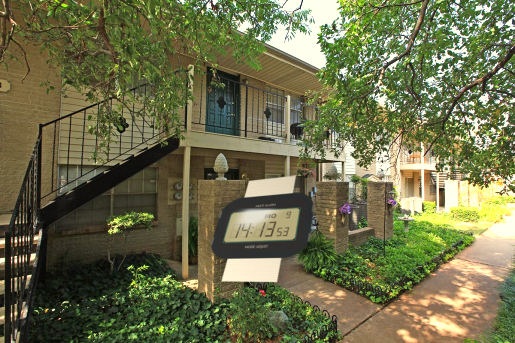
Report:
T14:13:53
